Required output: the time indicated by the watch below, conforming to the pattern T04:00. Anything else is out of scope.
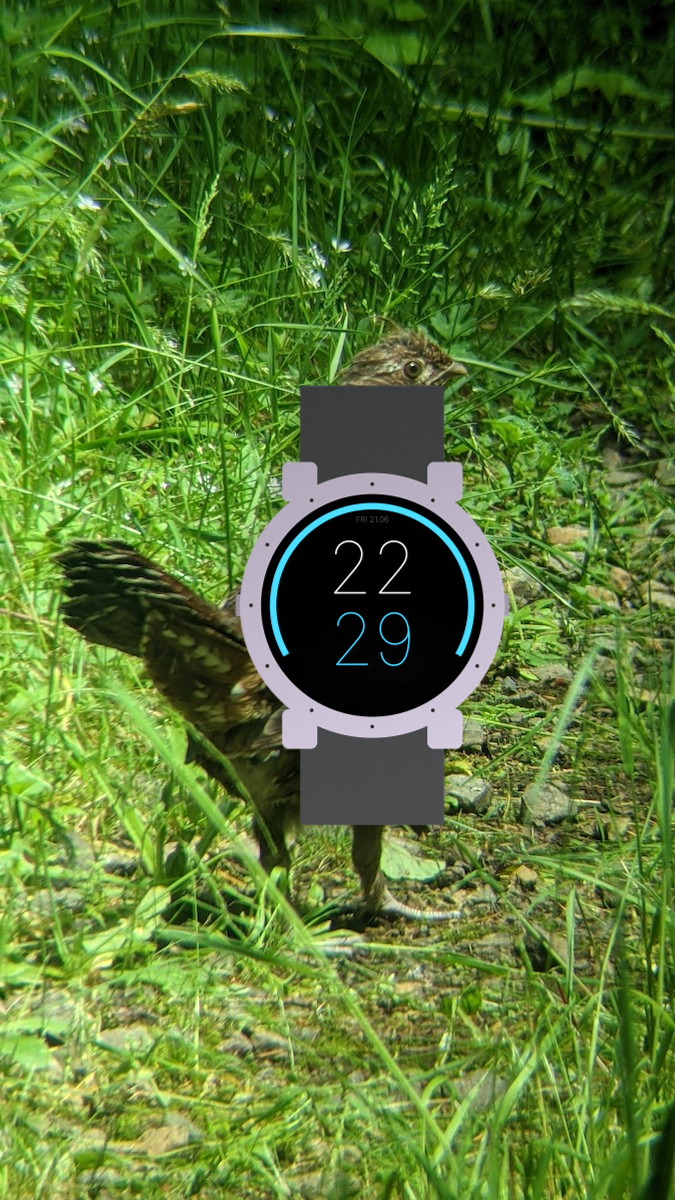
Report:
T22:29
